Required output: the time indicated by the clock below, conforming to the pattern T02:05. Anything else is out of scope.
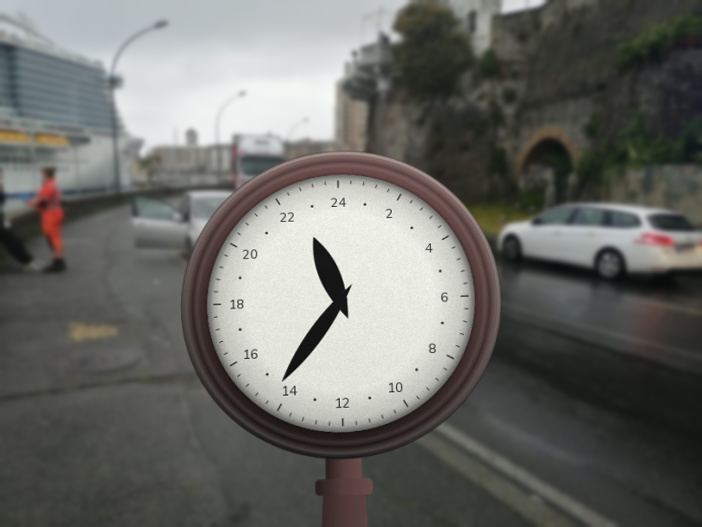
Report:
T22:36
